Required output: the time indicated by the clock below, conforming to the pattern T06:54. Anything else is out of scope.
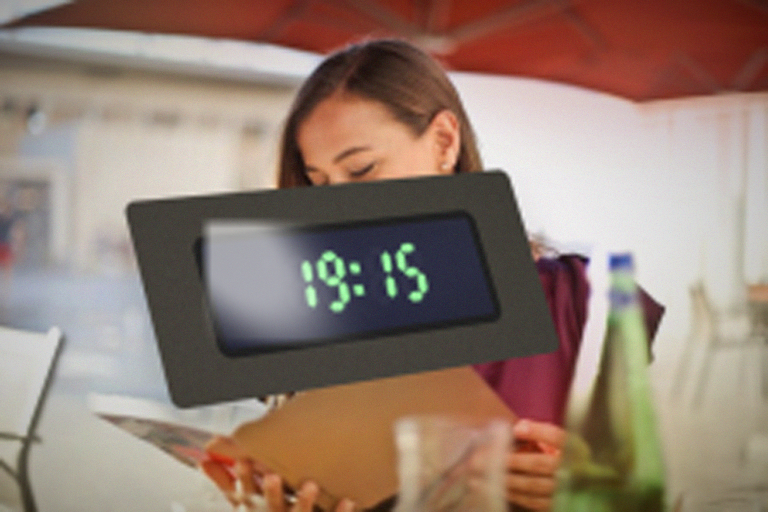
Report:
T19:15
